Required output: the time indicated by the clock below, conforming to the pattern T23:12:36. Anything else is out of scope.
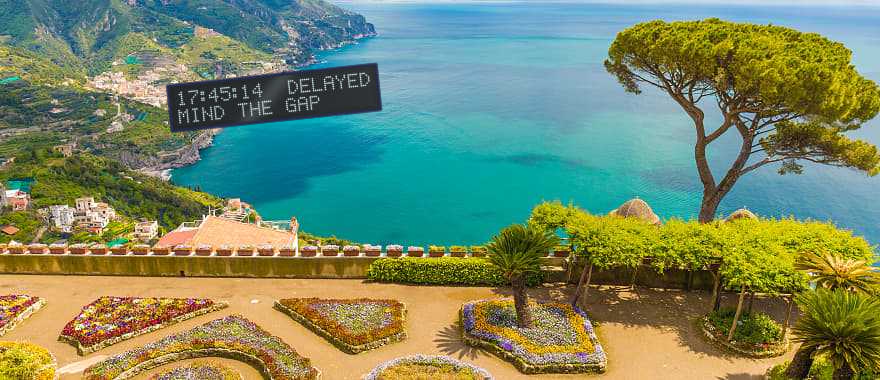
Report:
T17:45:14
